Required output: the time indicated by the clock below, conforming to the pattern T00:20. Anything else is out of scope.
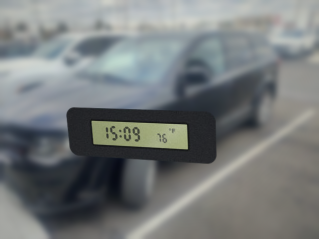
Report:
T15:09
